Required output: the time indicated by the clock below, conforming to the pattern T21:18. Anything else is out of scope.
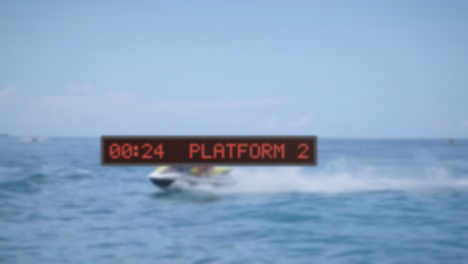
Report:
T00:24
